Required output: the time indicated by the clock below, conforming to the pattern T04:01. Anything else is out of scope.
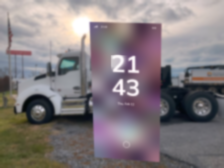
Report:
T21:43
